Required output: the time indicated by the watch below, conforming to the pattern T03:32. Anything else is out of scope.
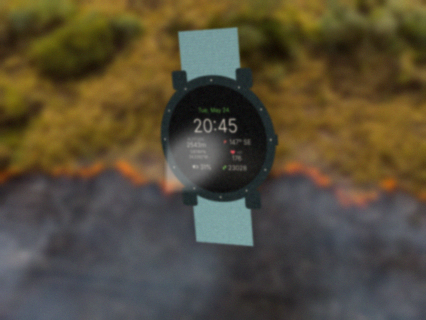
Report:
T20:45
